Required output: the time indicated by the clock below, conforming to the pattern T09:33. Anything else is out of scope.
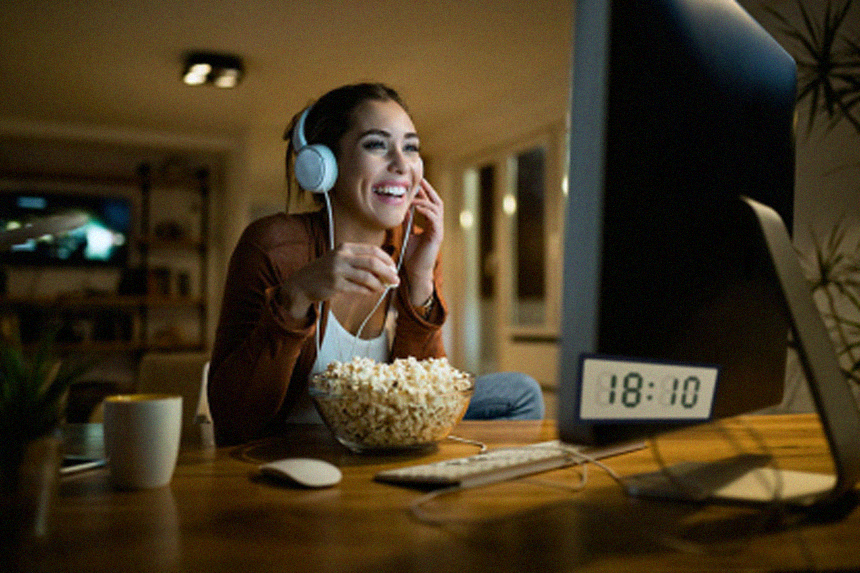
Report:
T18:10
